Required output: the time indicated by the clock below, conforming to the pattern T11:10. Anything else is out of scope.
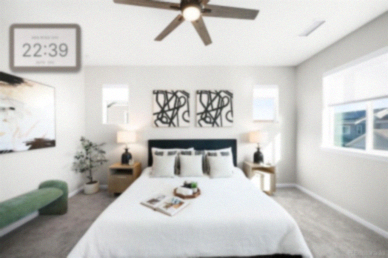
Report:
T22:39
